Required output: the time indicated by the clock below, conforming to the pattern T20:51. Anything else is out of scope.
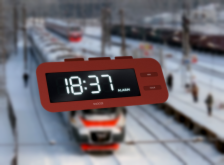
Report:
T18:37
